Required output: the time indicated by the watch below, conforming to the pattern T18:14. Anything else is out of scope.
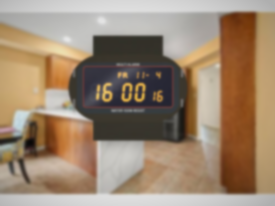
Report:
T16:00
